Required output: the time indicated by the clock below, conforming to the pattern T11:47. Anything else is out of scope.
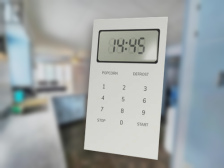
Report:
T14:45
